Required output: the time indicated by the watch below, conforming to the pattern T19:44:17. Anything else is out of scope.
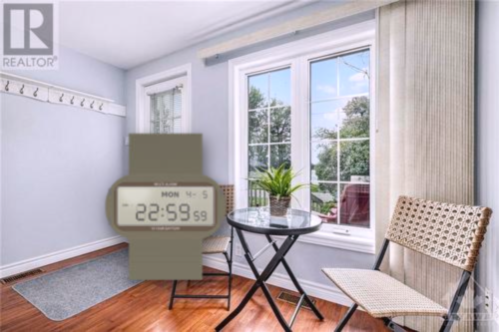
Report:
T22:59:59
